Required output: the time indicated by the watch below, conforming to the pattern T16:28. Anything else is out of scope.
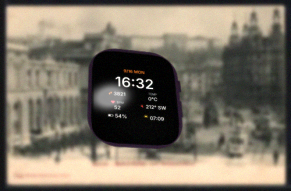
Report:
T16:32
